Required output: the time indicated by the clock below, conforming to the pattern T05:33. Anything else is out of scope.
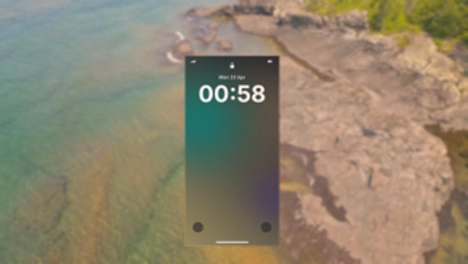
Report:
T00:58
